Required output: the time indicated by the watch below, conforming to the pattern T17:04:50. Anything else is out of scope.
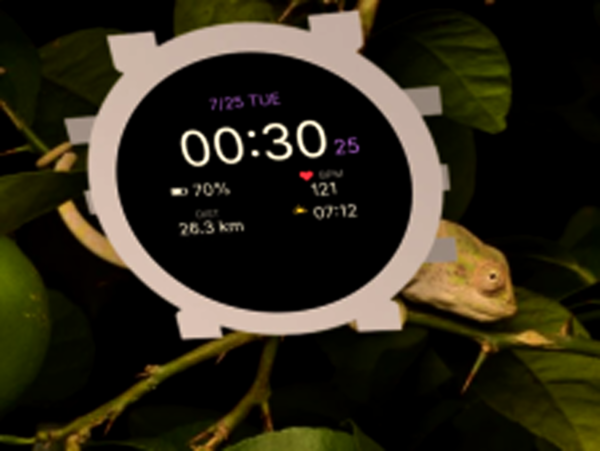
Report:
T00:30:25
